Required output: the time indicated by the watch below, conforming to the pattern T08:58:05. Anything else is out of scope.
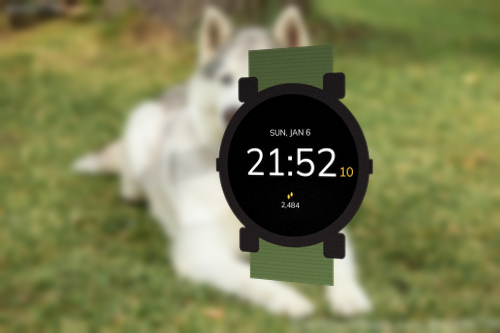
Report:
T21:52:10
